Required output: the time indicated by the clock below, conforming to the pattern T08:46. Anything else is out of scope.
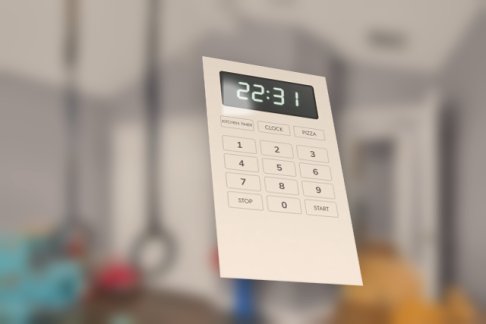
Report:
T22:31
